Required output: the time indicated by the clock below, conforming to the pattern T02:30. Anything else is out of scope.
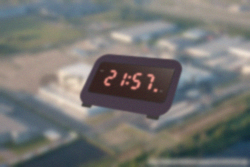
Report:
T21:57
